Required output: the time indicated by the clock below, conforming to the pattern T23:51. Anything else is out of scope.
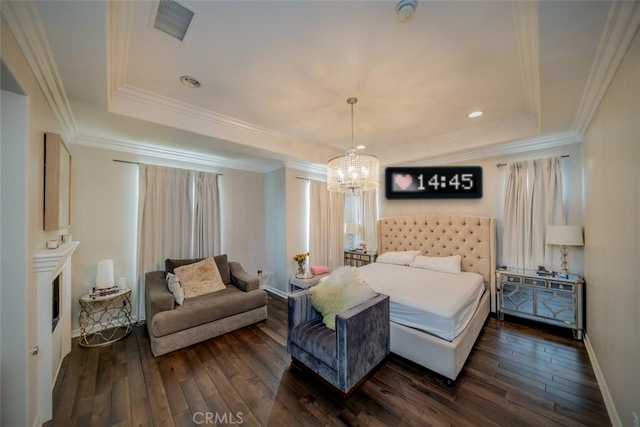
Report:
T14:45
